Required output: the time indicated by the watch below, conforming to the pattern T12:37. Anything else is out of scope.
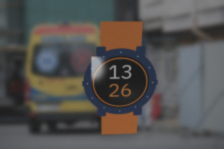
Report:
T13:26
